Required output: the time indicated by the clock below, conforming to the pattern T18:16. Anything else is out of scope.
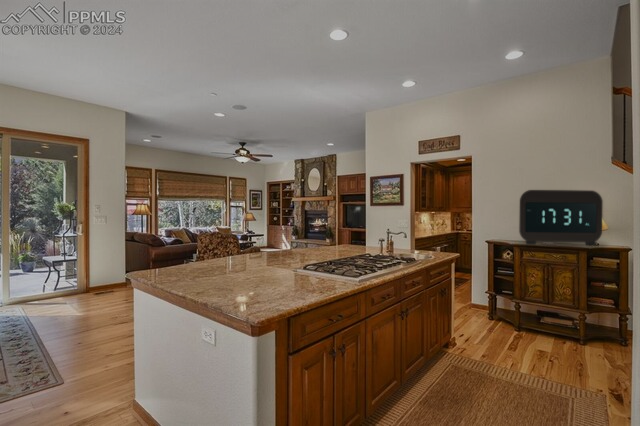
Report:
T17:31
